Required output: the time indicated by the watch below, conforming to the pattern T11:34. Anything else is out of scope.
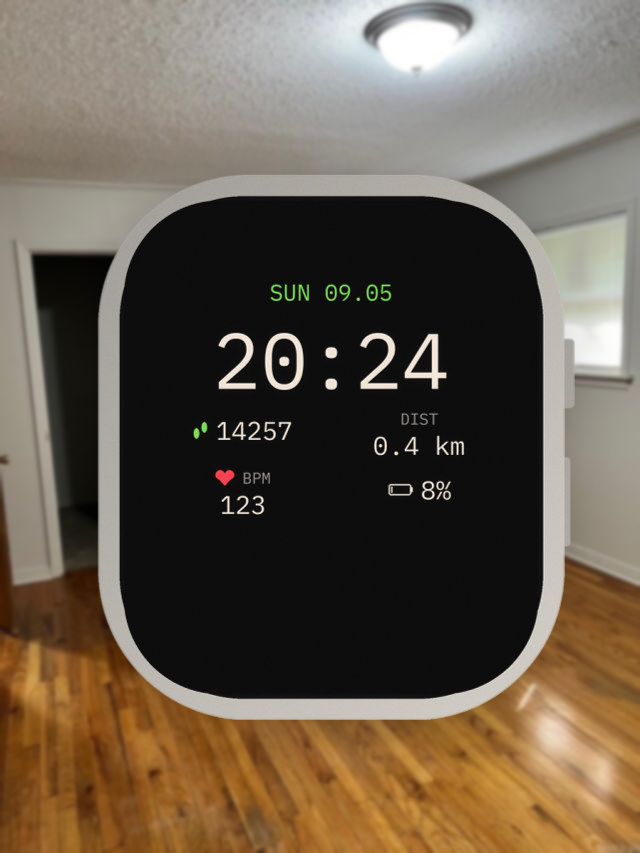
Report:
T20:24
